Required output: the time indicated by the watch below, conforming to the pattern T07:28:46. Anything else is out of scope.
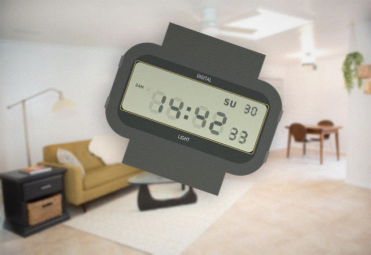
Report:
T14:42:33
